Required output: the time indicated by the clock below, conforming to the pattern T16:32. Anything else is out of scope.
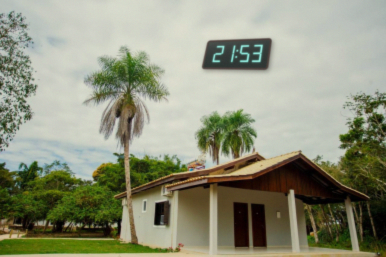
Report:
T21:53
